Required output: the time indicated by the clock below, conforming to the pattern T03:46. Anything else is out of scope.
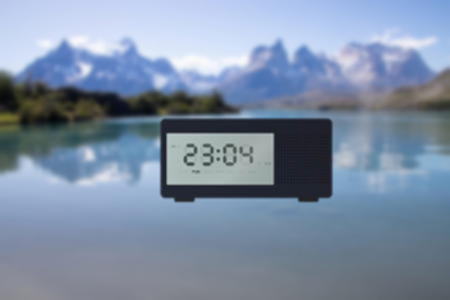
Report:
T23:04
